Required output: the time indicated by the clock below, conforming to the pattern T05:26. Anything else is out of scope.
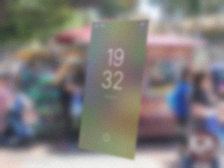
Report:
T19:32
